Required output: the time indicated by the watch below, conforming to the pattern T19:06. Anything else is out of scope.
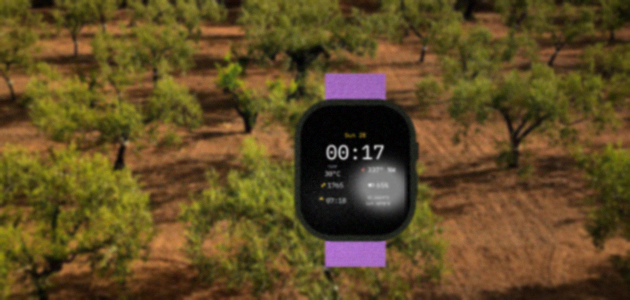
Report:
T00:17
